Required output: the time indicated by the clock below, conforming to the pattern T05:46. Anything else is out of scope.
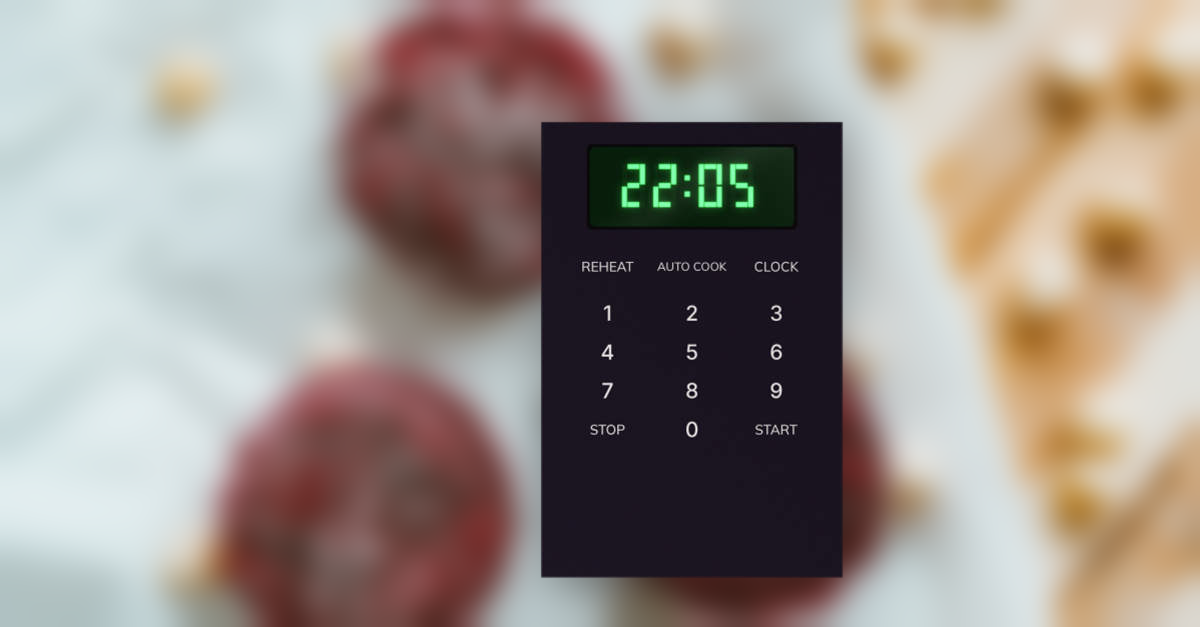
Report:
T22:05
